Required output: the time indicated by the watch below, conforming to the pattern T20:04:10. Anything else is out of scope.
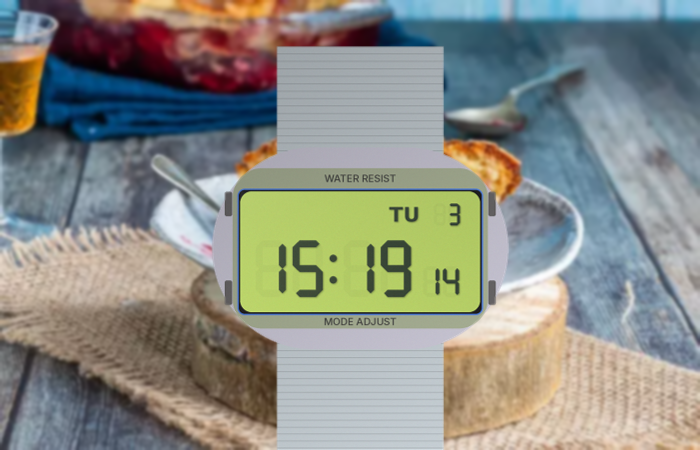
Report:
T15:19:14
